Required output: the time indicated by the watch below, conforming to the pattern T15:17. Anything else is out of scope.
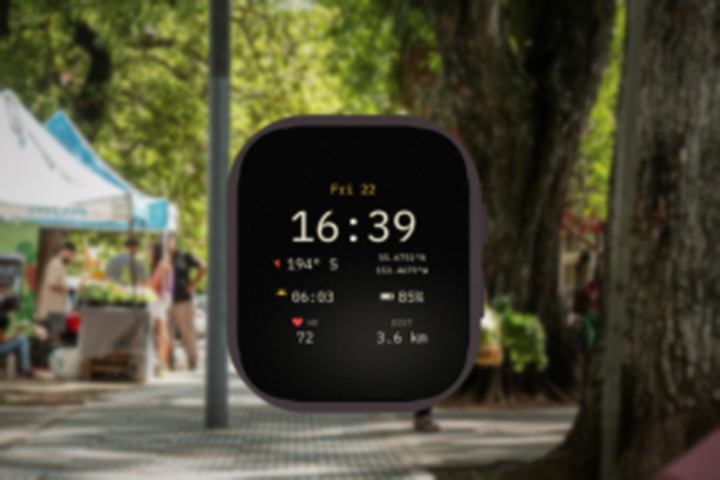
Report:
T16:39
